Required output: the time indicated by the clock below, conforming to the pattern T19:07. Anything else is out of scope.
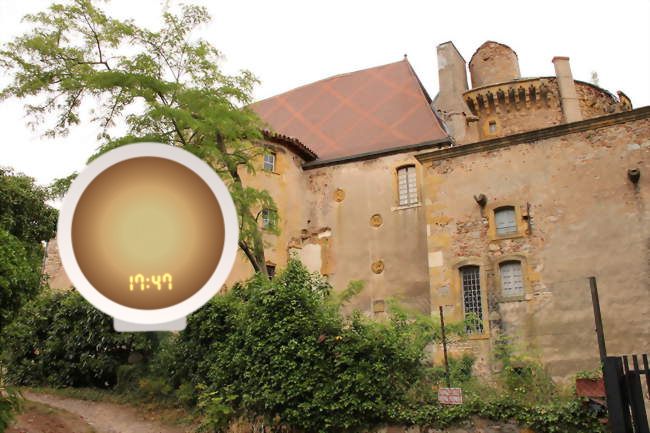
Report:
T17:47
